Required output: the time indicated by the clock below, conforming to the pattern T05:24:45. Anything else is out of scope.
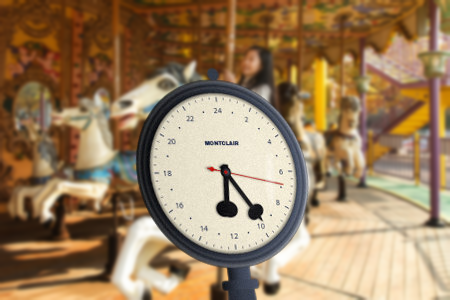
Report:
T12:24:17
